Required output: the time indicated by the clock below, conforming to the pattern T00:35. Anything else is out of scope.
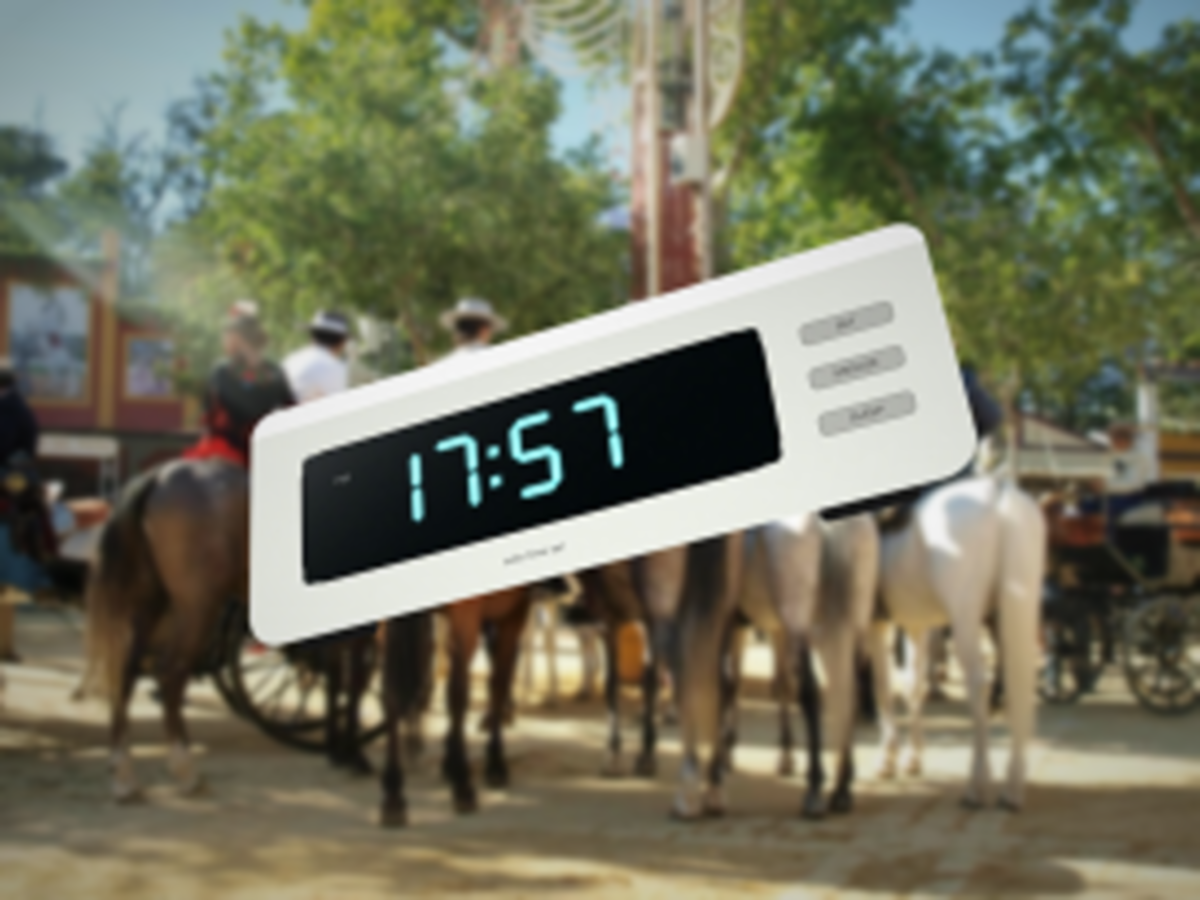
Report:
T17:57
